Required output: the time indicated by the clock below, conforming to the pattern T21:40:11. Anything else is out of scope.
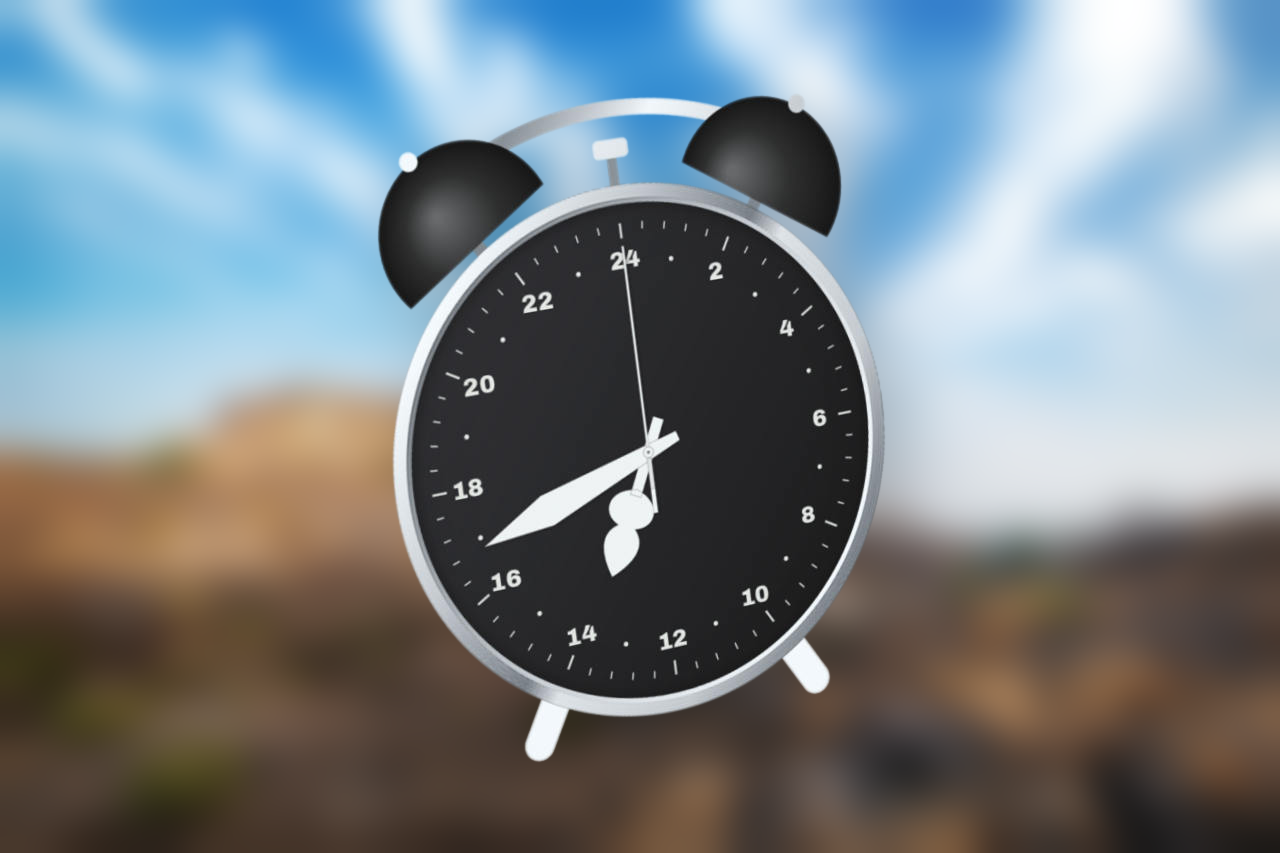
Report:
T13:42:00
